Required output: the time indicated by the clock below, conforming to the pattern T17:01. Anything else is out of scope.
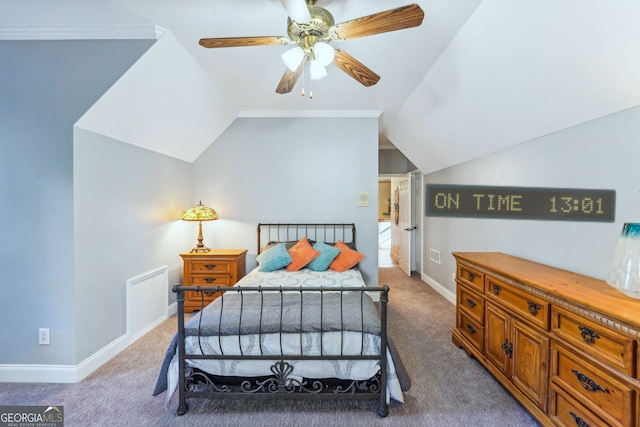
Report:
T13:01
